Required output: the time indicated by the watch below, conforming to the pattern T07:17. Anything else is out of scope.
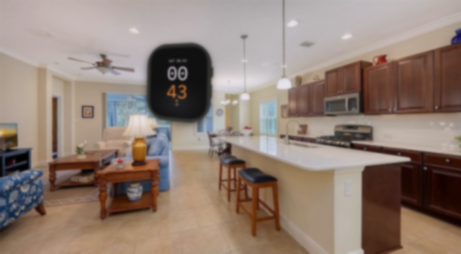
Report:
T00:43
